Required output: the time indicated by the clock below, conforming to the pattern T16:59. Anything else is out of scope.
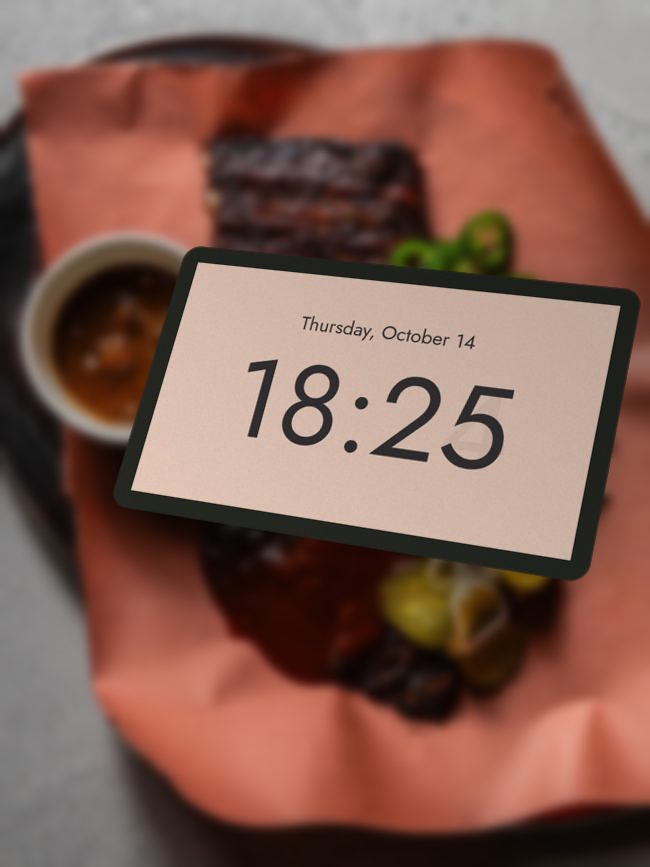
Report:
T18:25
